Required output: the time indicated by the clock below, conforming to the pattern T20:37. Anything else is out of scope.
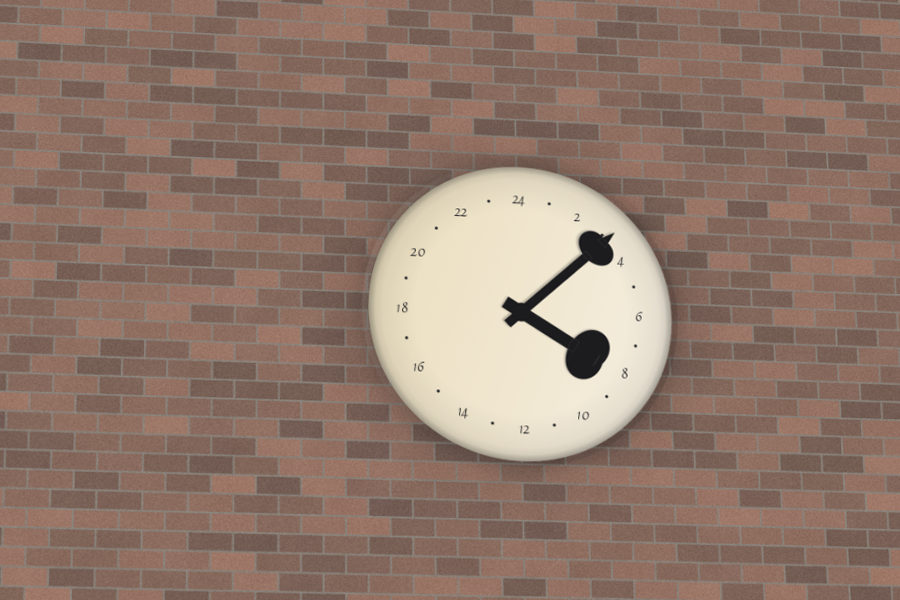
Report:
T08:08
